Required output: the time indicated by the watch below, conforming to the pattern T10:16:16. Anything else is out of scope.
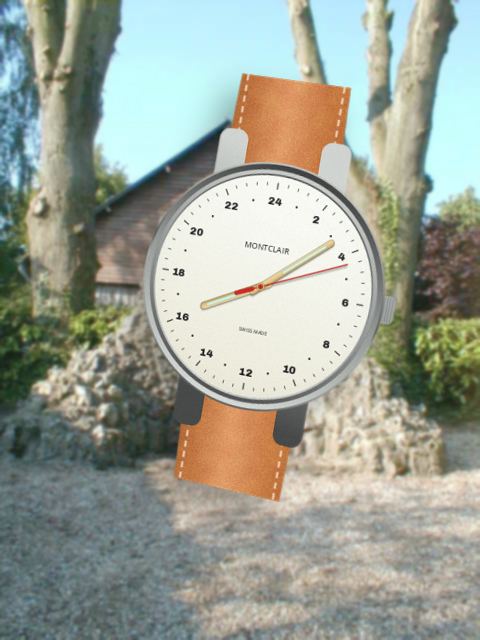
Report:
T16:08:11
